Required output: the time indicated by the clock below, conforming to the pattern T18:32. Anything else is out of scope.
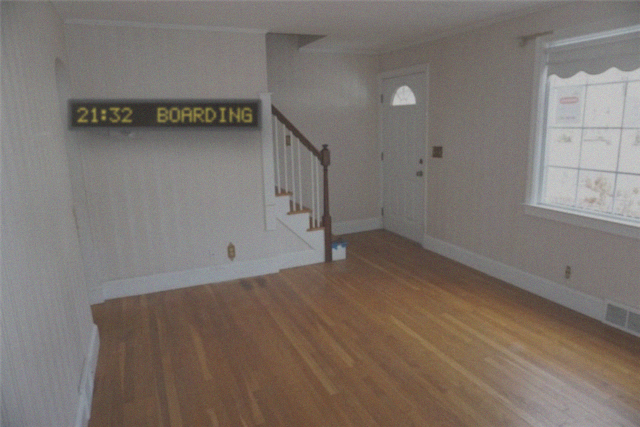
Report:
T21:32
